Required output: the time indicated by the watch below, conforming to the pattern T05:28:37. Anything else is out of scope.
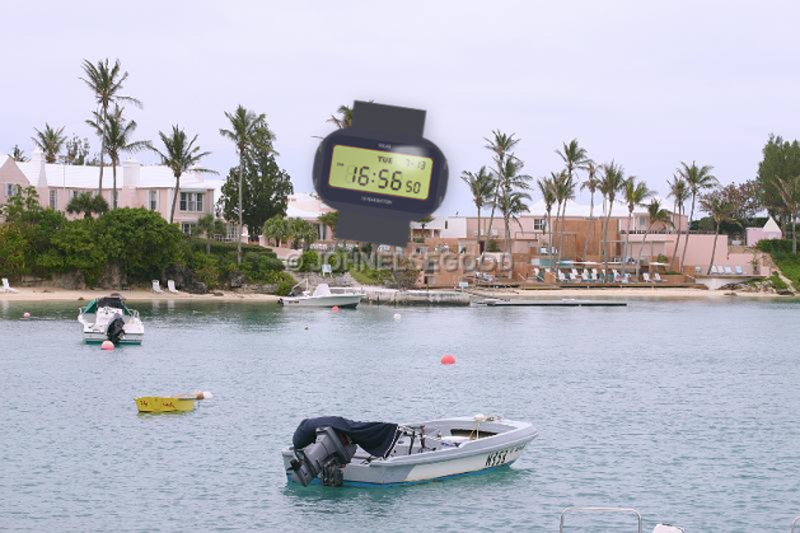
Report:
T16:56:50
